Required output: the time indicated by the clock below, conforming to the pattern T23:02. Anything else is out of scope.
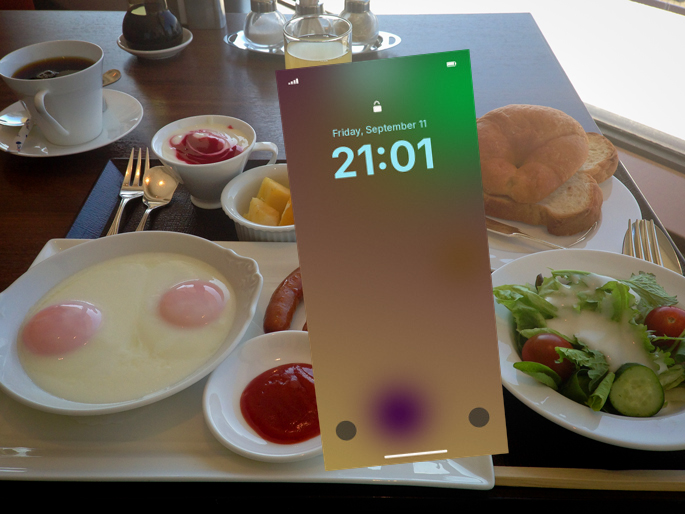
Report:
T21:01
